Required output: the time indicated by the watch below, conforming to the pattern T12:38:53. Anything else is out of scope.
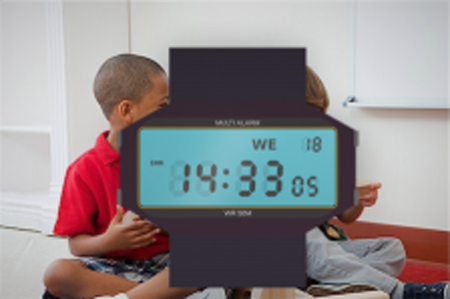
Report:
T14:33:05
